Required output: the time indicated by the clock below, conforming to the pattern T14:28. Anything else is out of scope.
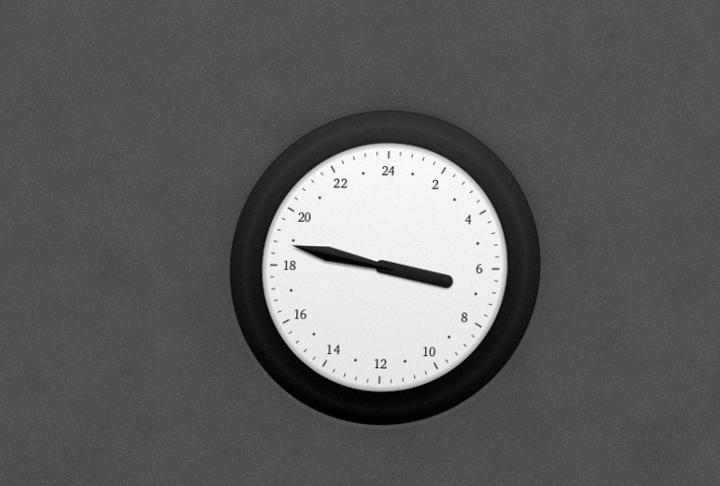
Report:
T06:47
